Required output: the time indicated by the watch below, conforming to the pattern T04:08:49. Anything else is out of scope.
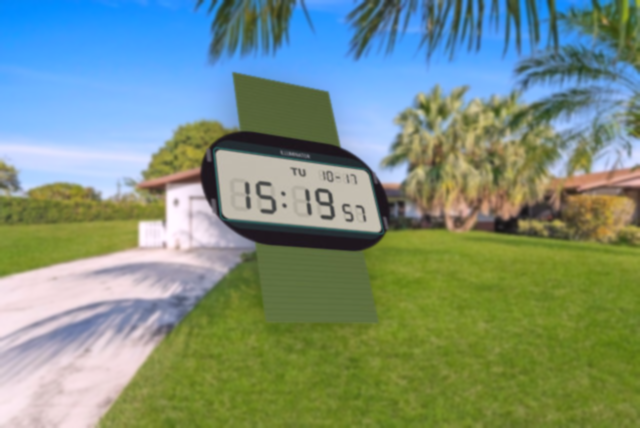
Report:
T15:19:57
